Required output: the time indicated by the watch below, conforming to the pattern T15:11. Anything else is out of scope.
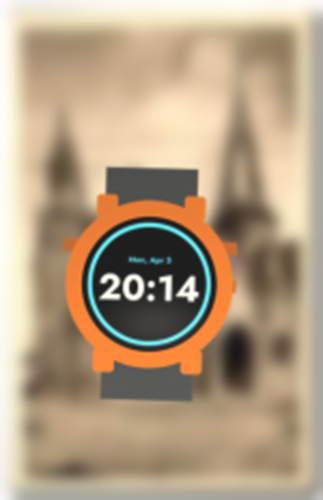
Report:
T20:14
